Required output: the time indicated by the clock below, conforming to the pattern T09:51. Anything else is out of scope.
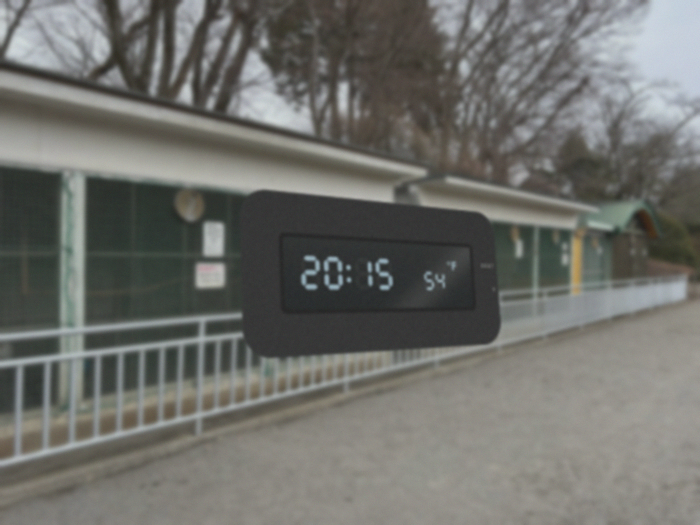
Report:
T20:15
